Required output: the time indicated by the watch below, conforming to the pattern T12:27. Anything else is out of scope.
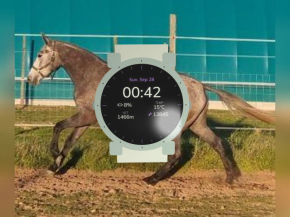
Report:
T00:42
